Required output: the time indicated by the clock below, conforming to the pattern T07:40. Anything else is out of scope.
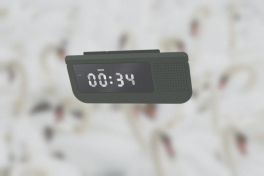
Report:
T00:34
